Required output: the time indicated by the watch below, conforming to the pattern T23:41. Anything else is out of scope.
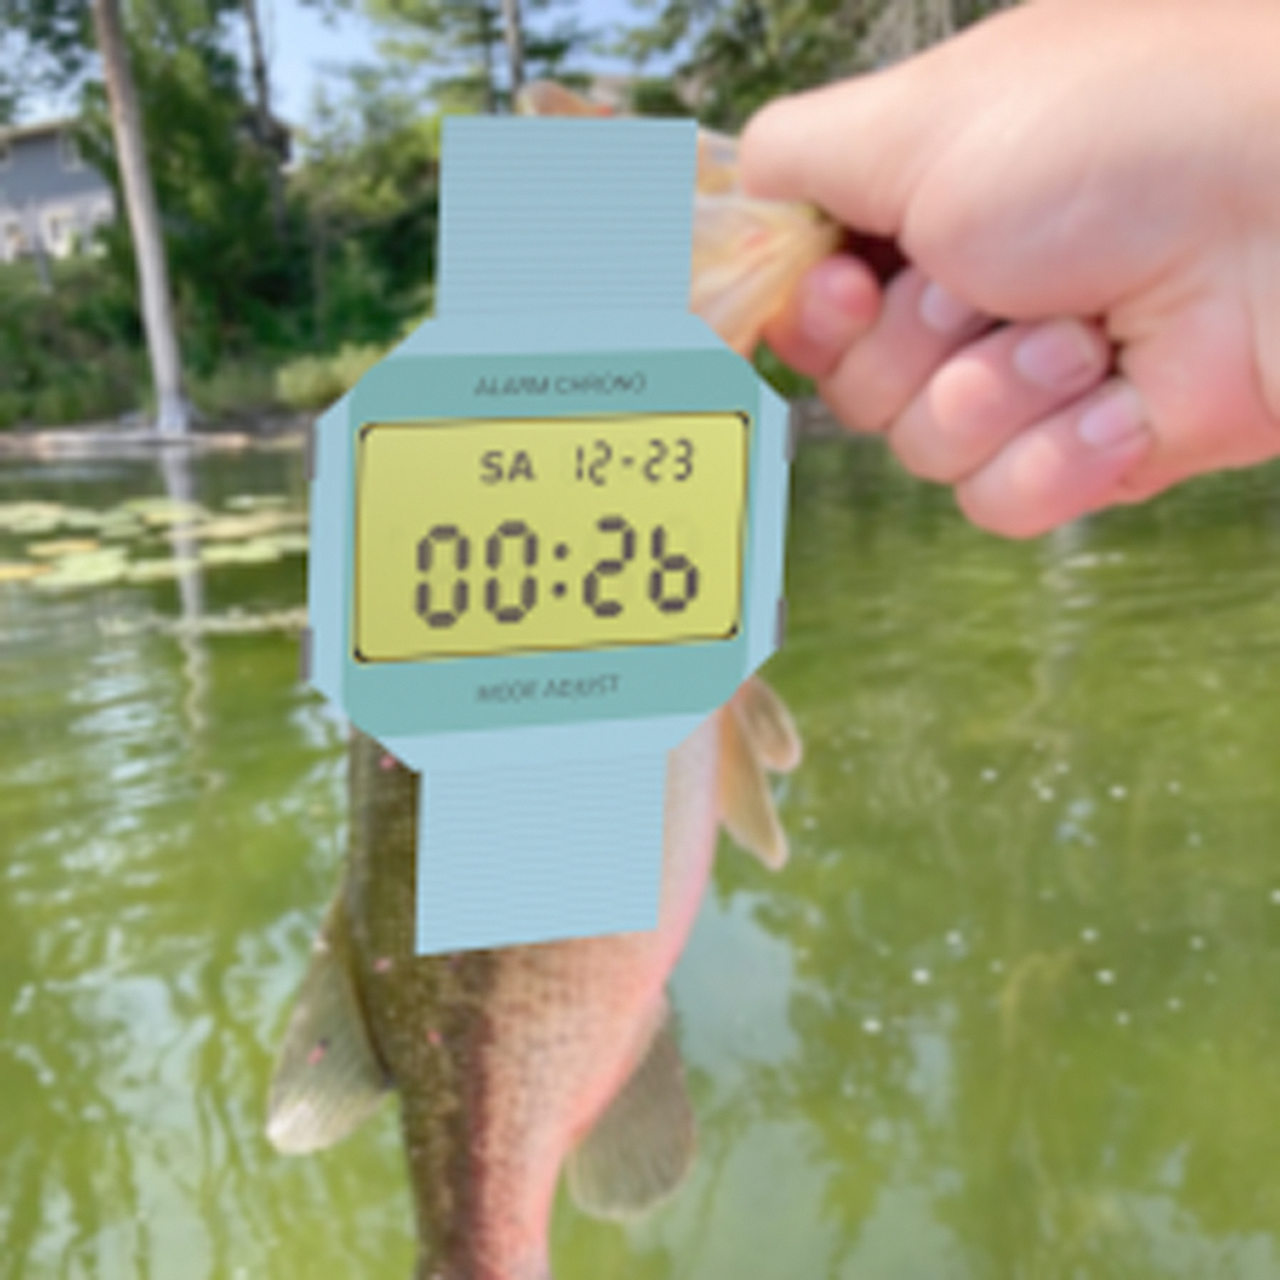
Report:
T00:26
